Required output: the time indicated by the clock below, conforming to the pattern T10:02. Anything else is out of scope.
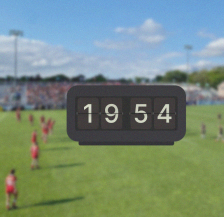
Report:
T19:54
